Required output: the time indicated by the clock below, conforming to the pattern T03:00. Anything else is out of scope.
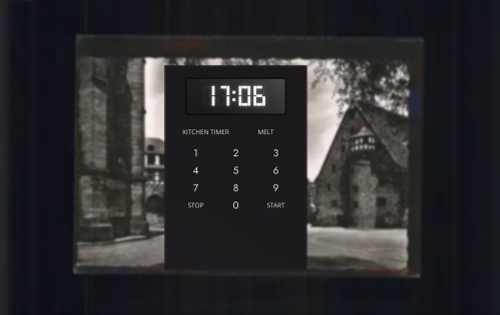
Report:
T17:06
